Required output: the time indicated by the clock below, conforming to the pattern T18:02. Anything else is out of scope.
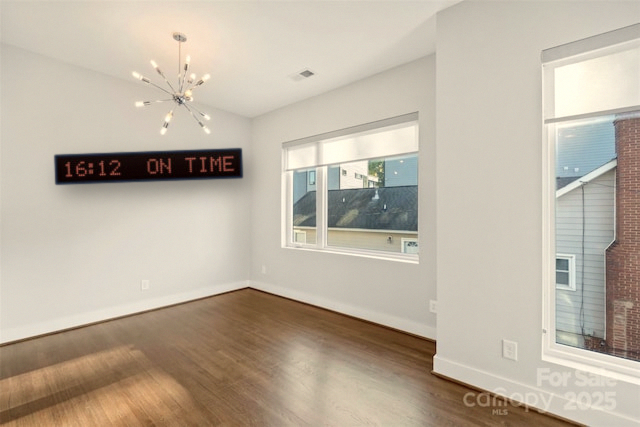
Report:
T16:12
